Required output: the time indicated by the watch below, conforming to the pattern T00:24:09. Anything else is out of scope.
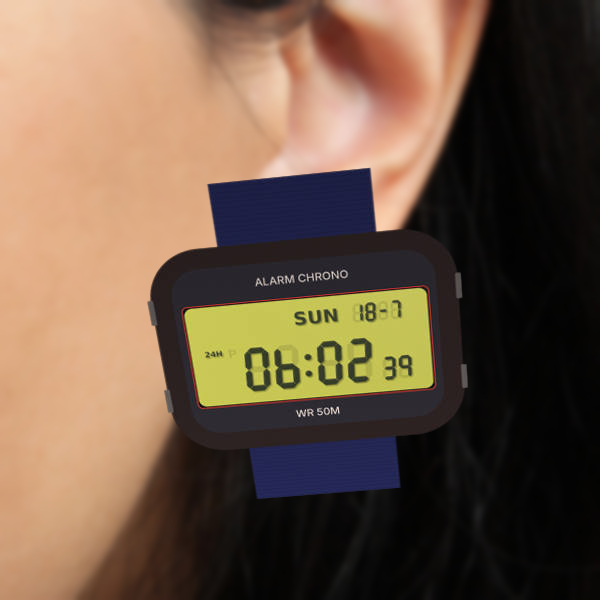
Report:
T06:02:39
